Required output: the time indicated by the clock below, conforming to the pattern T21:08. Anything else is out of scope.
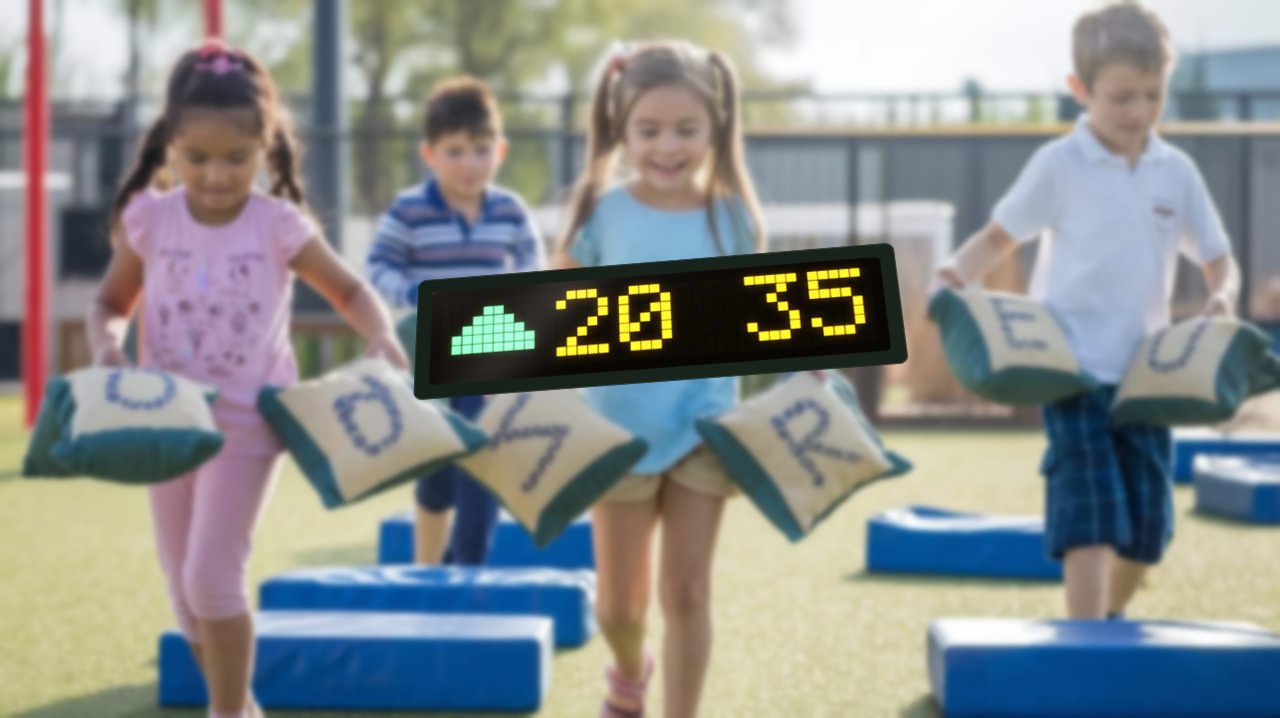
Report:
T20:35
